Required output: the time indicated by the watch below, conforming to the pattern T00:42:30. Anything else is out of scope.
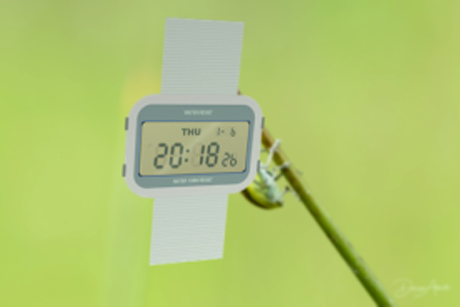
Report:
T20:18:26
